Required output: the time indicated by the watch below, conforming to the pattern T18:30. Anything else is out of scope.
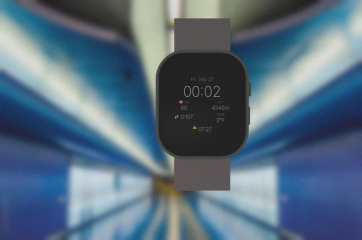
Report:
T00:02
